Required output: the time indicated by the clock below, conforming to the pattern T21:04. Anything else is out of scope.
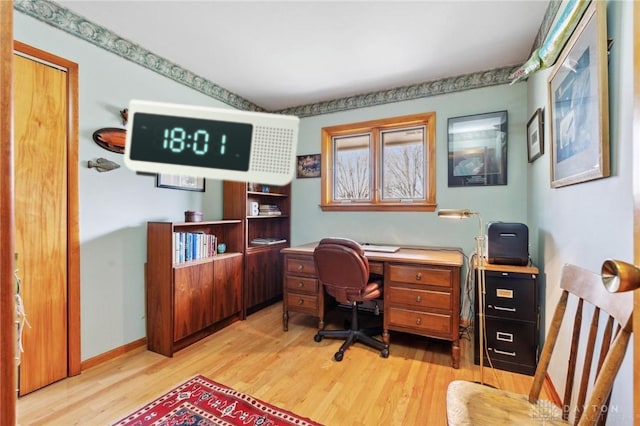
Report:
T18:01
